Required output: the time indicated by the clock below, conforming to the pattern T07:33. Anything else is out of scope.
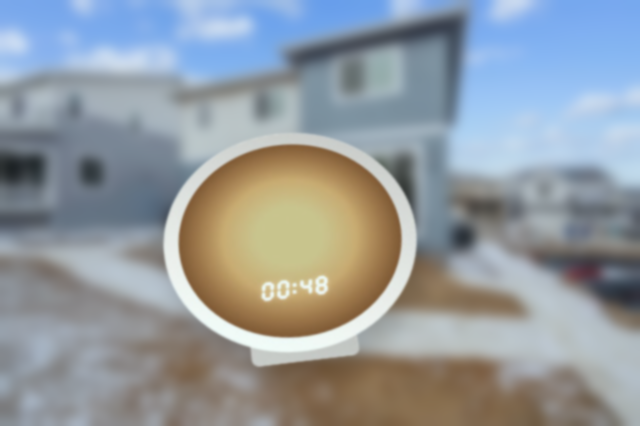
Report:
T00:48
